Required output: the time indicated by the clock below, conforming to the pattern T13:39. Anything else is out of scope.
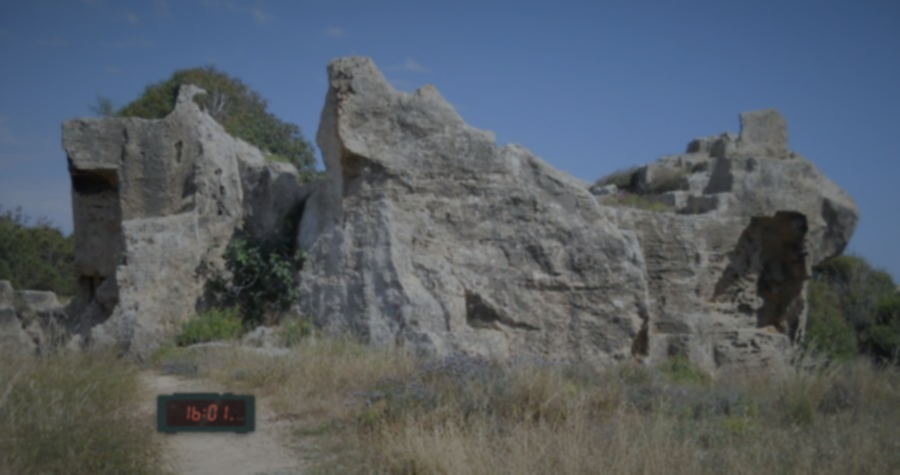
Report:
T16:01
